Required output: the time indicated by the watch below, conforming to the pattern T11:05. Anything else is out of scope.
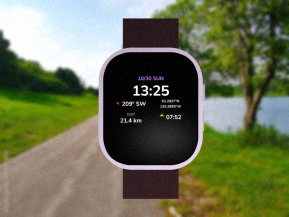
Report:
T13:25
